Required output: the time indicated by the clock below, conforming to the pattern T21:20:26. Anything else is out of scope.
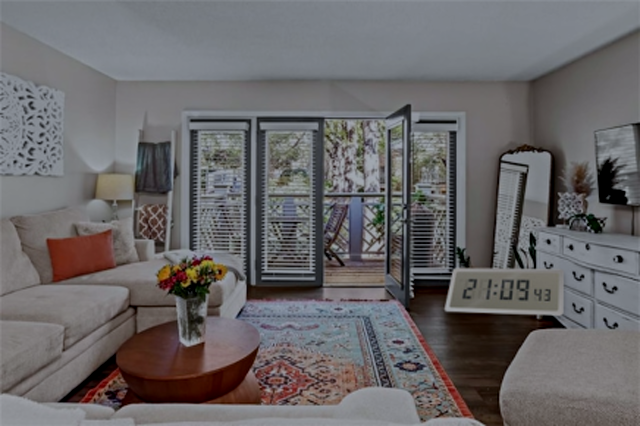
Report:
T21:09:43
